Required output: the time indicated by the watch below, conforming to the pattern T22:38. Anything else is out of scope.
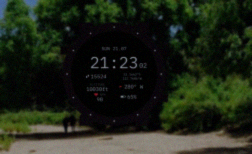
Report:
T21:23
